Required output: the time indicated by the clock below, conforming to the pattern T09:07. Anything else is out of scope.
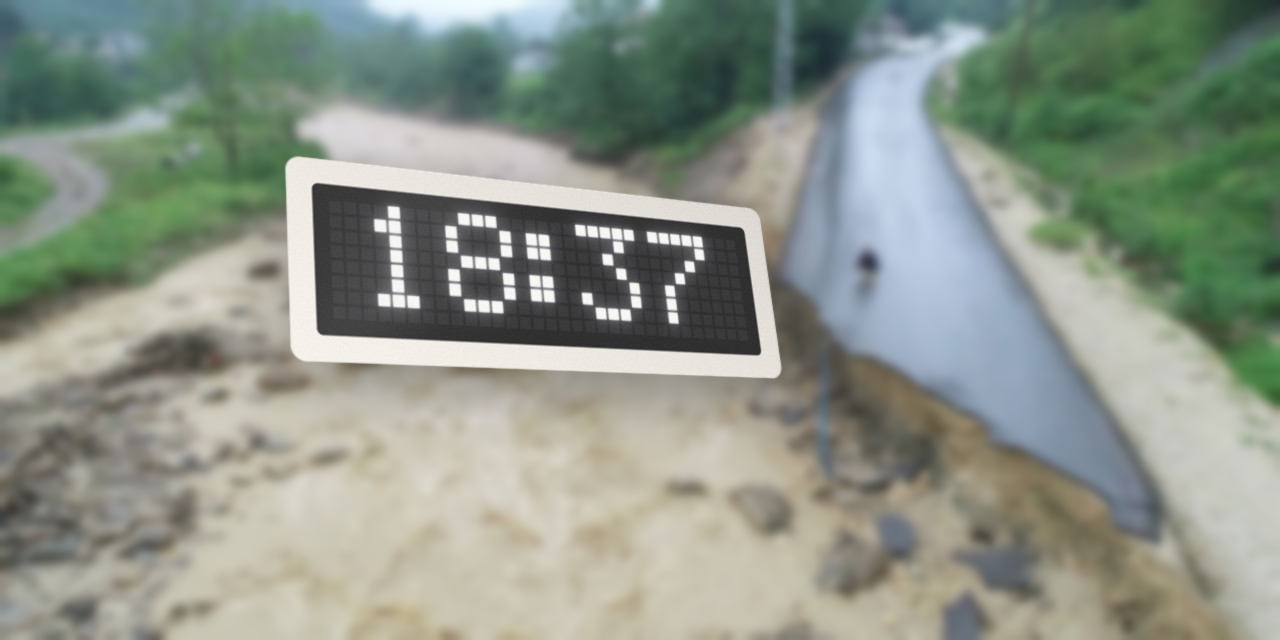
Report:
T18:37
